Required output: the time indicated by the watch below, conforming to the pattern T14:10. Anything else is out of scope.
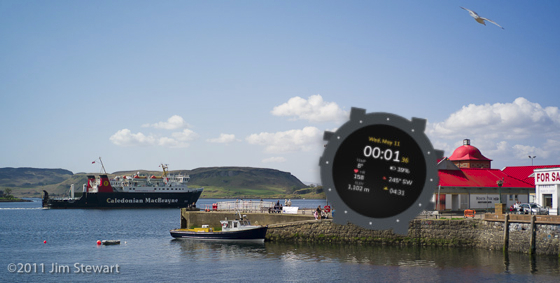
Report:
T00:01
